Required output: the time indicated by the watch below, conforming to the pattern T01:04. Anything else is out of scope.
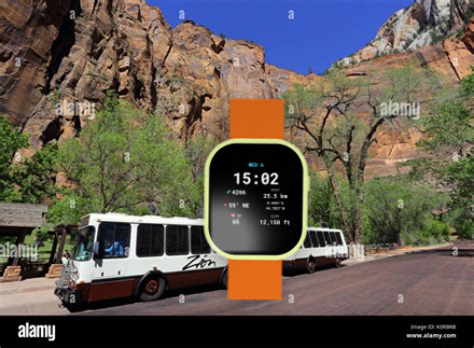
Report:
T15:02
